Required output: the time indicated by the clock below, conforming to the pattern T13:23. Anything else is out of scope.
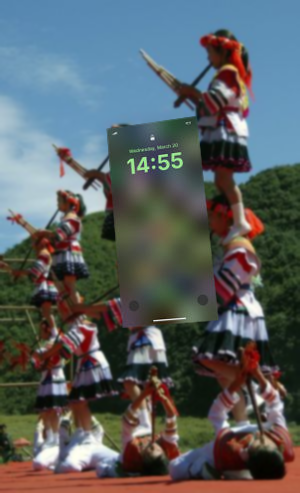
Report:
T14:55
